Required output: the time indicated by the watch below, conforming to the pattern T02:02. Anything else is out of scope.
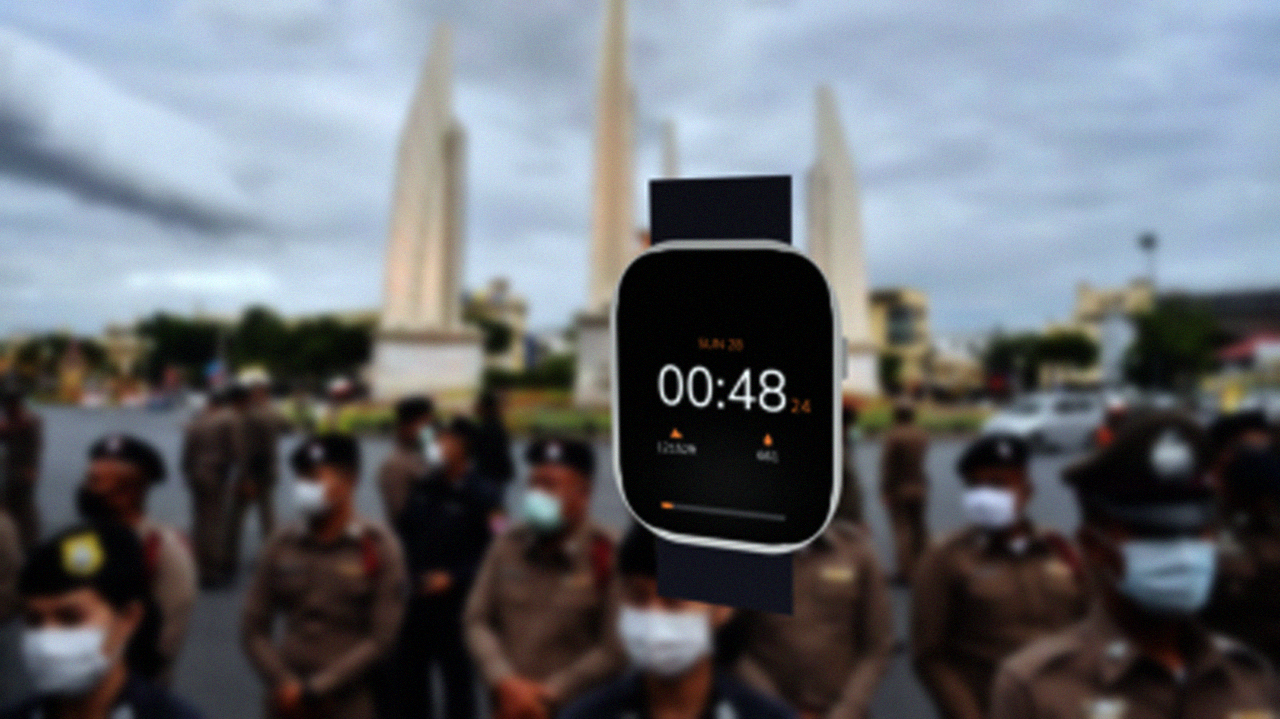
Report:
T00:48
